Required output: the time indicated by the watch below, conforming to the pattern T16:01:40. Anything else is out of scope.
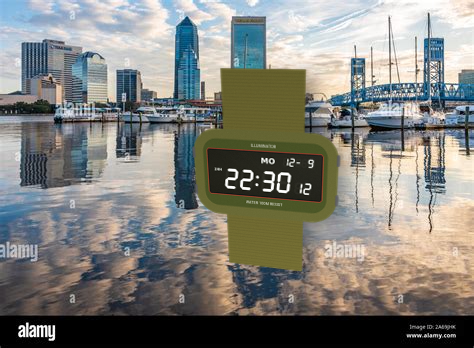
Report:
T22:30:12
